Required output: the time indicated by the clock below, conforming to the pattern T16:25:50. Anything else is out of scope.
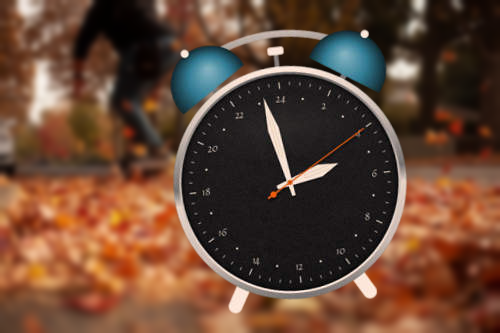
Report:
T04:58:10
